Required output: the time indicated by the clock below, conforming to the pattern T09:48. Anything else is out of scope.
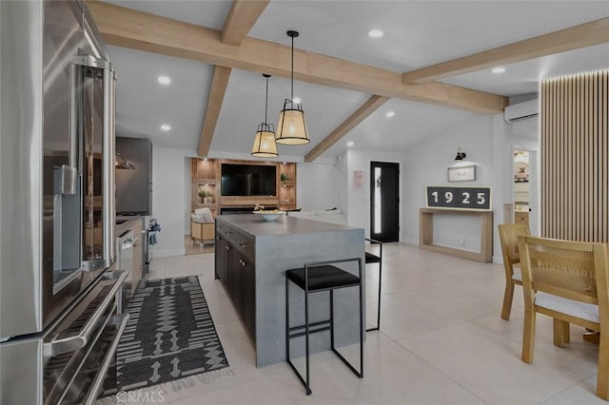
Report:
T19:25
